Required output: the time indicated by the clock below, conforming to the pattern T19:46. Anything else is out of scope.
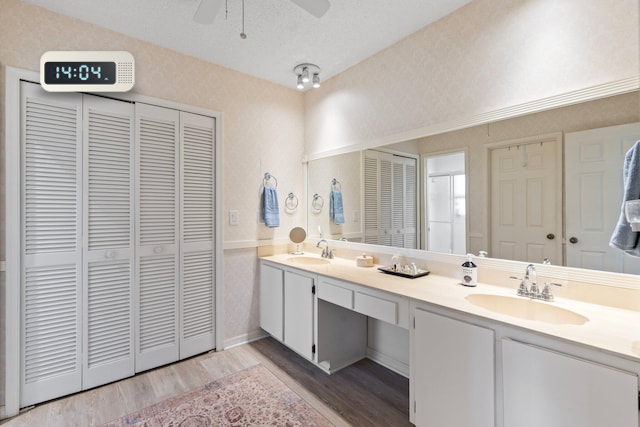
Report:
T14:04
